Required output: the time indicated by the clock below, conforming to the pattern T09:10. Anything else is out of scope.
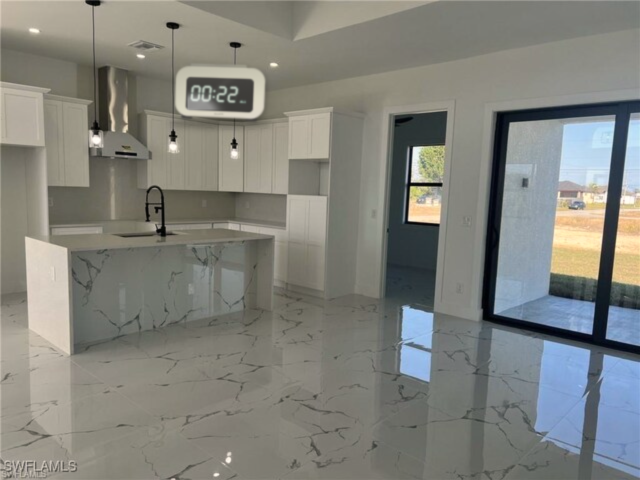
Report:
T00:22
